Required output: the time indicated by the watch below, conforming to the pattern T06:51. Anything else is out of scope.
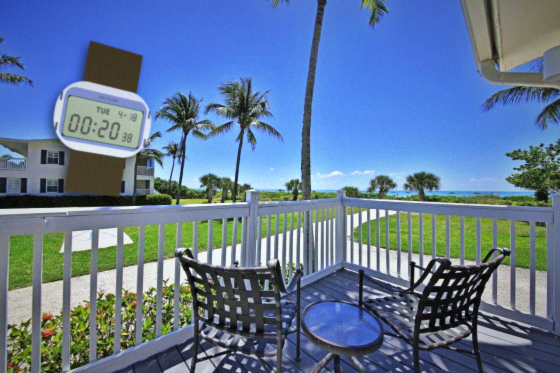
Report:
T00:20
